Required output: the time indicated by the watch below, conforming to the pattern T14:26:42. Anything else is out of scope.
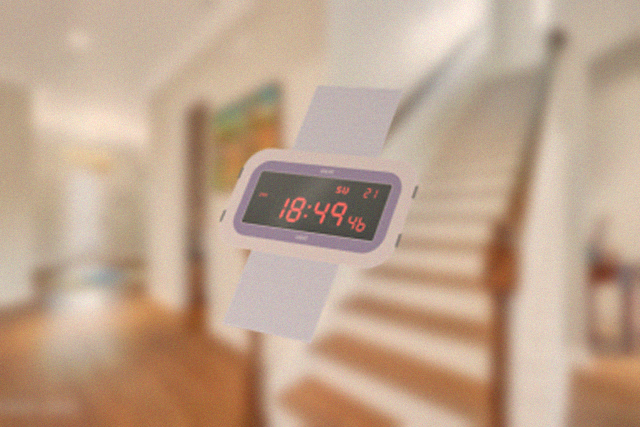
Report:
T18:49:46
